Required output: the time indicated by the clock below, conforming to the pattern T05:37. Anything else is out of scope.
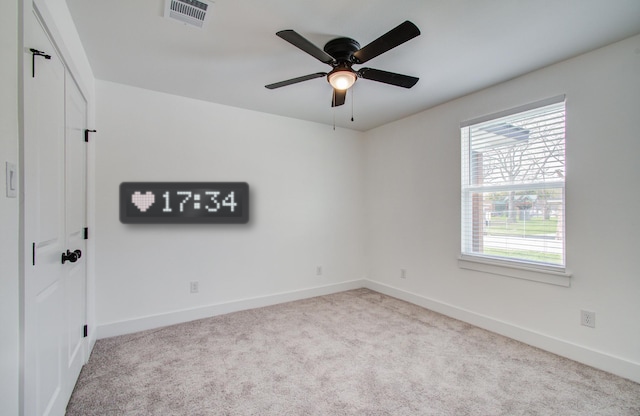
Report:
T17:34
